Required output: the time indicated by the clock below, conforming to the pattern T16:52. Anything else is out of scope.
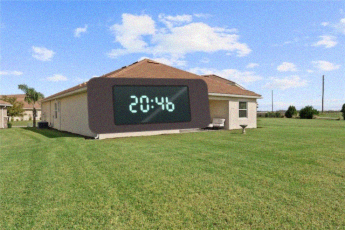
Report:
T20:46
